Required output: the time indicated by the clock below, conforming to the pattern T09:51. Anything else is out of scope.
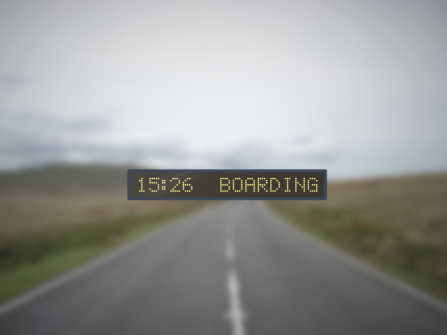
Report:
T15:26
